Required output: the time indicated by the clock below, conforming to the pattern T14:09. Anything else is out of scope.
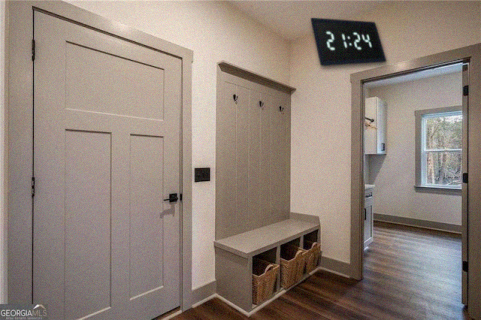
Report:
T21:24
